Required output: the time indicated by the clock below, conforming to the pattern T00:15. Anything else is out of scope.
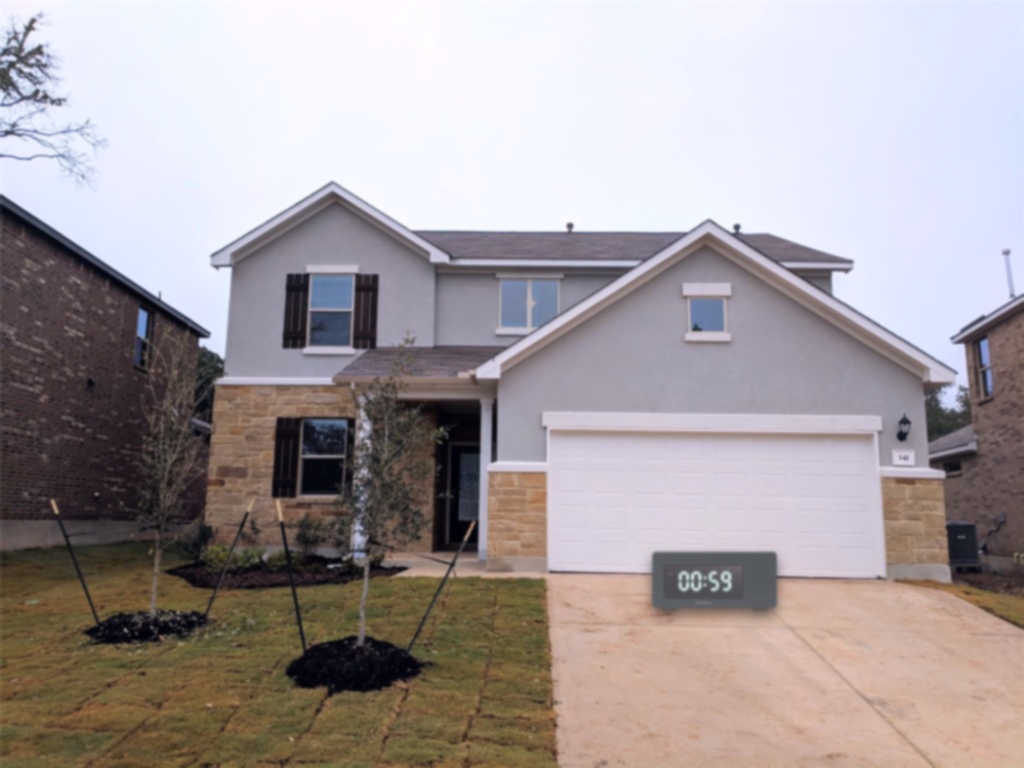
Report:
T00:59
